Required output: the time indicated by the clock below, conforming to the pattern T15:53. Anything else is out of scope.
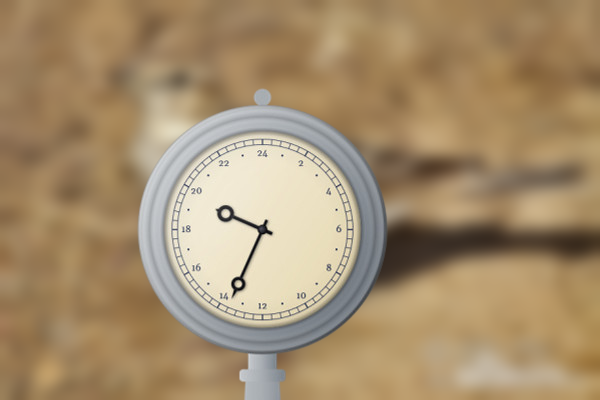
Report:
T19:34
